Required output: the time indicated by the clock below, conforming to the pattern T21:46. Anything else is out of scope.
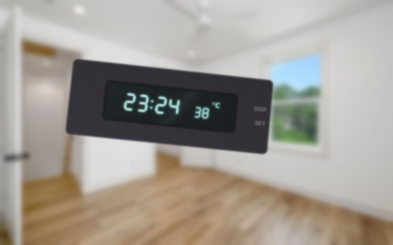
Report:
T23:24
